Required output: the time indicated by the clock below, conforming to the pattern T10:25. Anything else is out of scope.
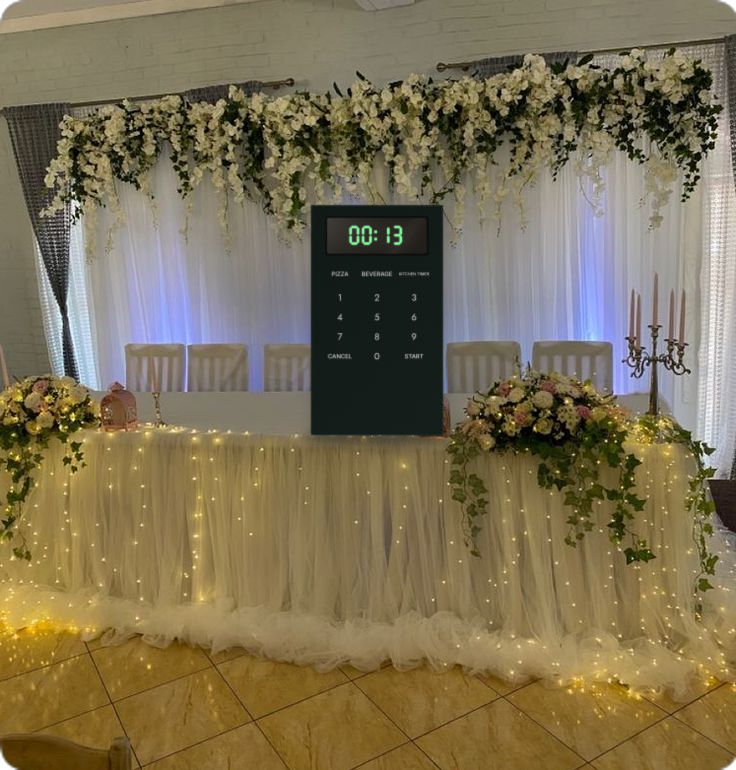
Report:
T00:13
